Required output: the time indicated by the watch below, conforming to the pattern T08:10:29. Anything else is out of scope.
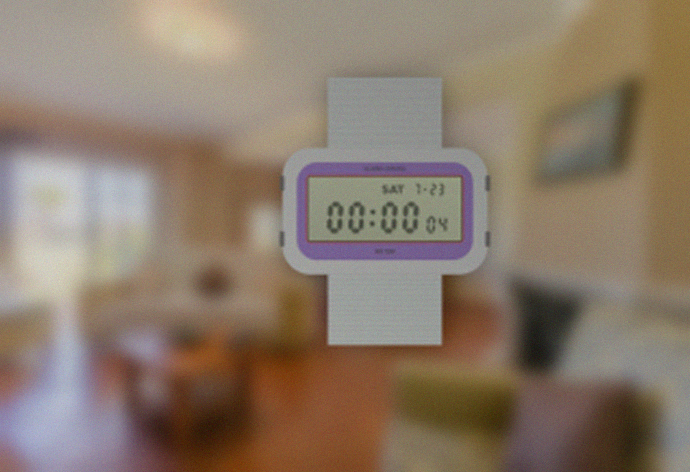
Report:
T00:00:04
